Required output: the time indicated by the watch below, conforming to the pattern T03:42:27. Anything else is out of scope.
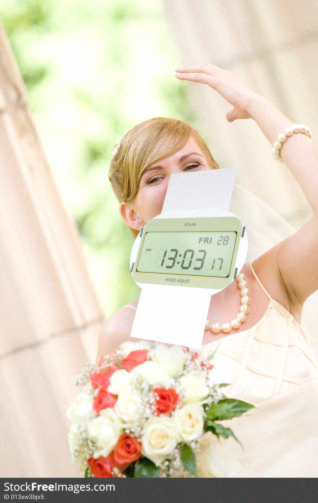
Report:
T13:03:17
